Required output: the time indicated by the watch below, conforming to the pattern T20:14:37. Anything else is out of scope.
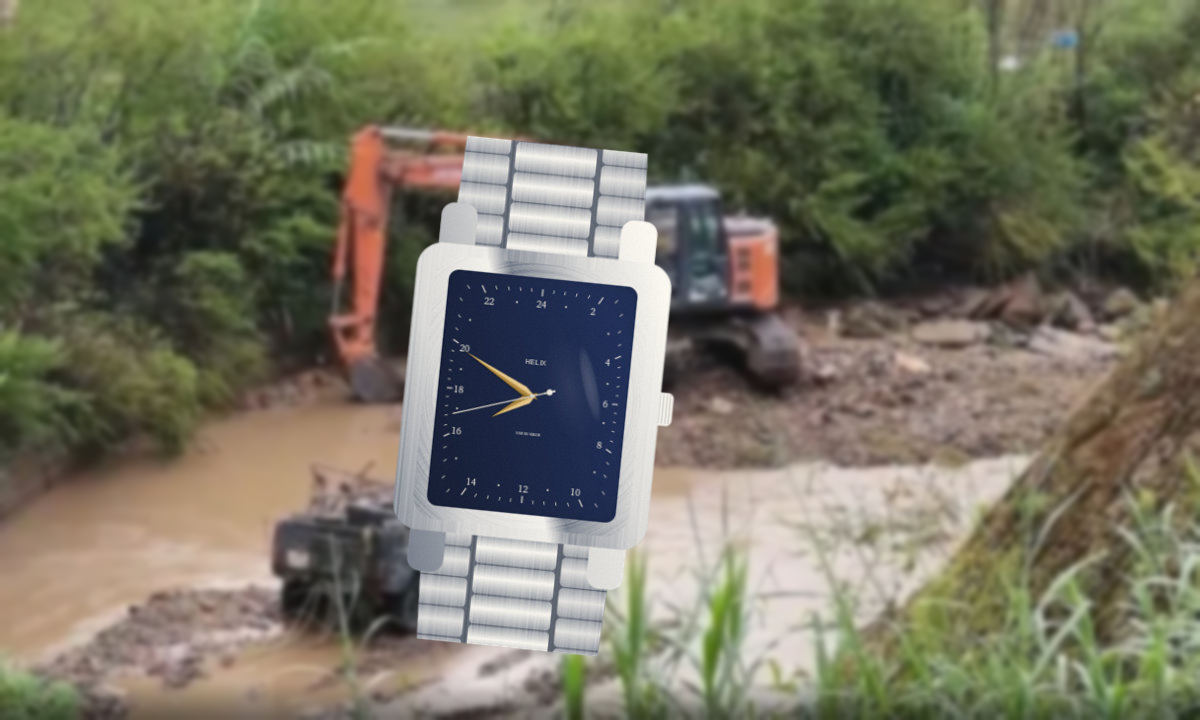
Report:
T15:49:42
